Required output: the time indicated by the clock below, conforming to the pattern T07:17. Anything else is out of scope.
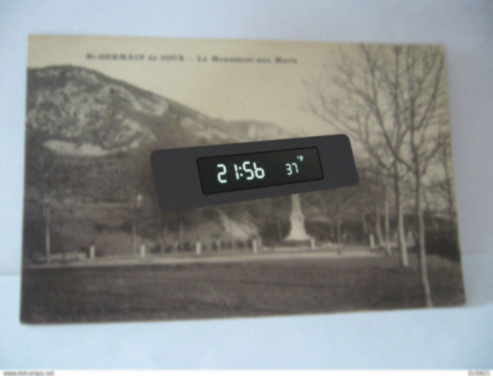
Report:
T21:56
